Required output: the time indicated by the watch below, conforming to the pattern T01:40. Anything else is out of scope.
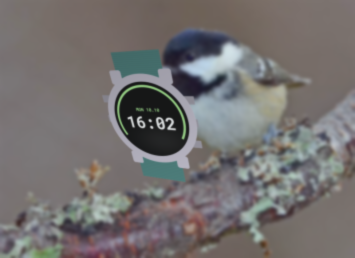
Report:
T16:02
